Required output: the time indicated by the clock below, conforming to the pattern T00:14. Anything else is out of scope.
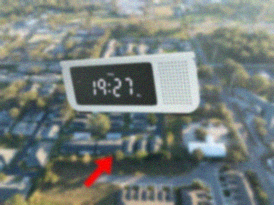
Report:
T19:27
